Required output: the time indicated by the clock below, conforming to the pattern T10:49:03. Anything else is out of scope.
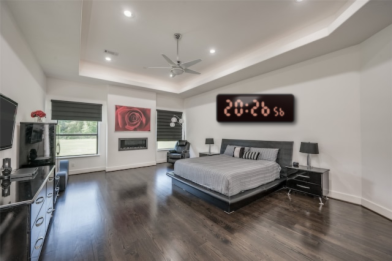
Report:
T20:26:56
